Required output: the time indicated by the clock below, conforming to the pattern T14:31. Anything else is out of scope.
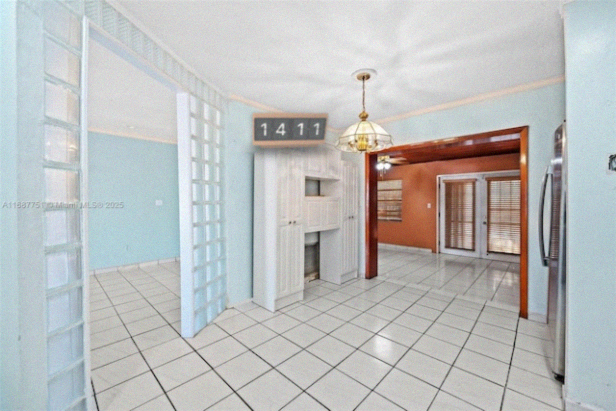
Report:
T14:11
